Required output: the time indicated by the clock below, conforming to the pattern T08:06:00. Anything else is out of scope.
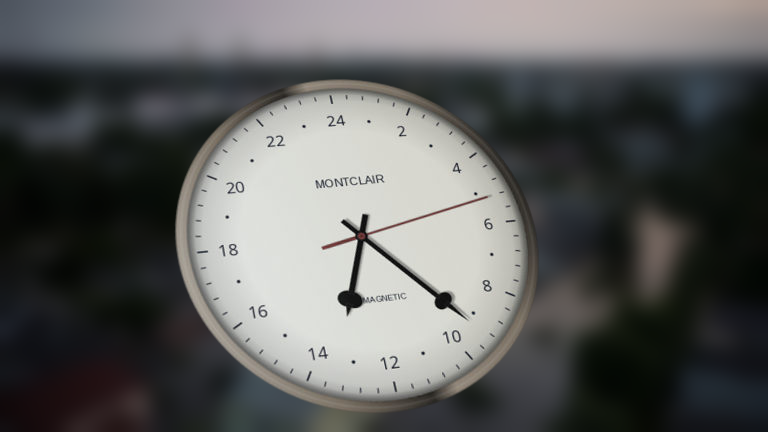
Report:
T13:23:13
